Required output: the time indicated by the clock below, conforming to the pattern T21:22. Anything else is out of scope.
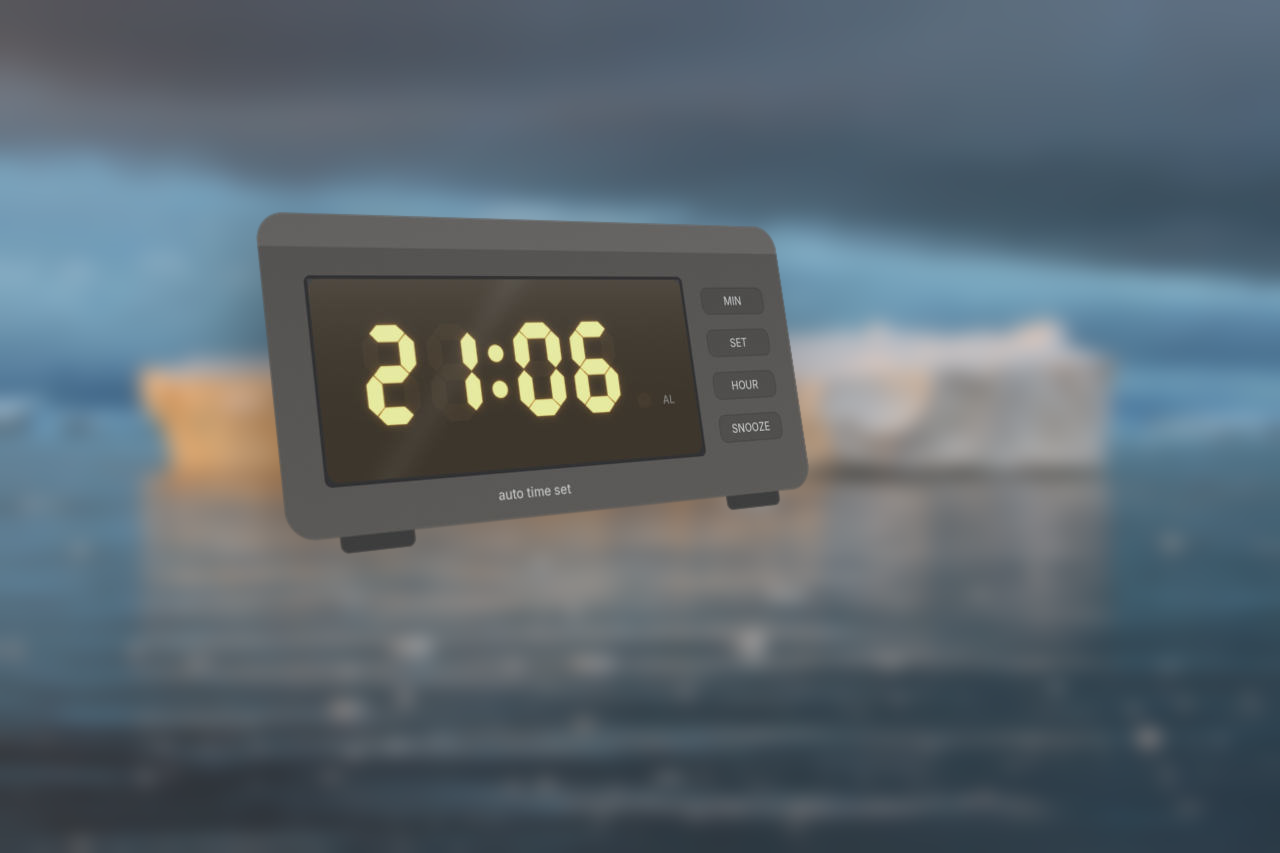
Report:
T21:06
